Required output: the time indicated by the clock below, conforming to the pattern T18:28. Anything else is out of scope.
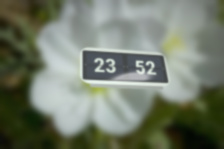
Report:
T23:52
